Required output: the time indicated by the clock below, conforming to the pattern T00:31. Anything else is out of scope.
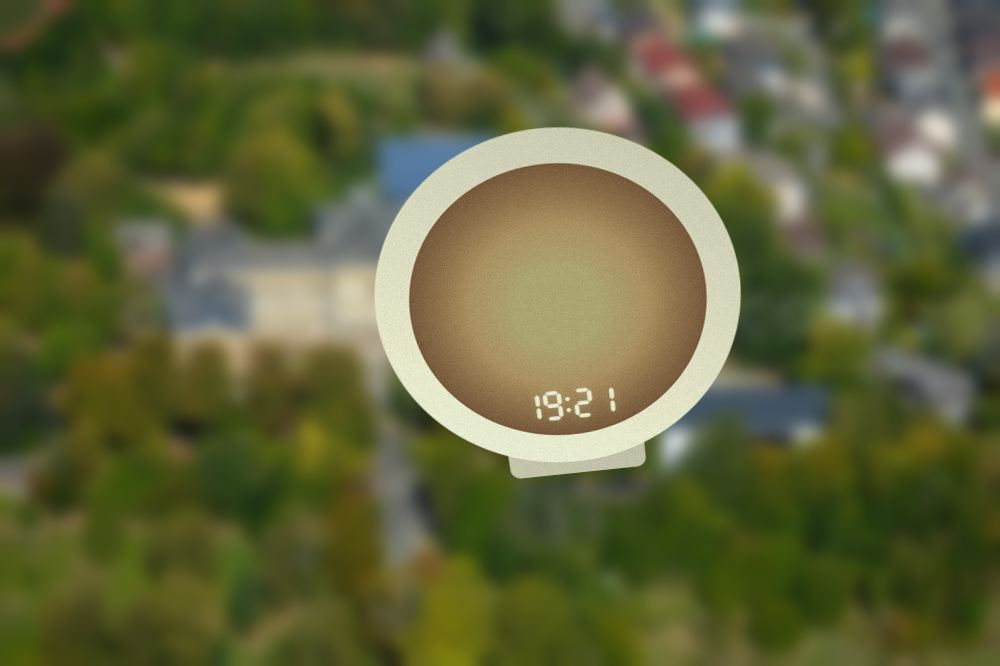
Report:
T19:21
